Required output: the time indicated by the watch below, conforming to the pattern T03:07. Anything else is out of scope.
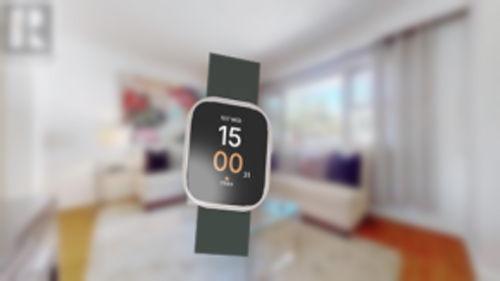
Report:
T15:00
